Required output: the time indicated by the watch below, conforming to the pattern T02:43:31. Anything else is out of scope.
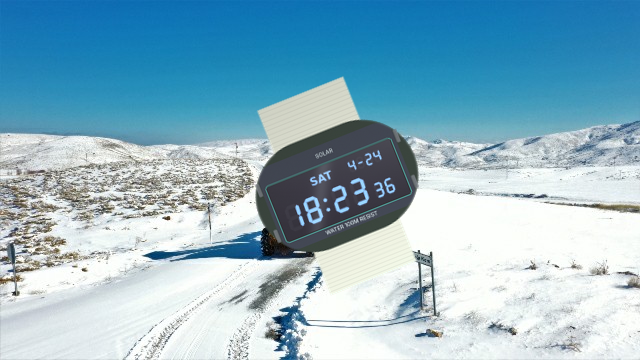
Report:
T18:23:36
